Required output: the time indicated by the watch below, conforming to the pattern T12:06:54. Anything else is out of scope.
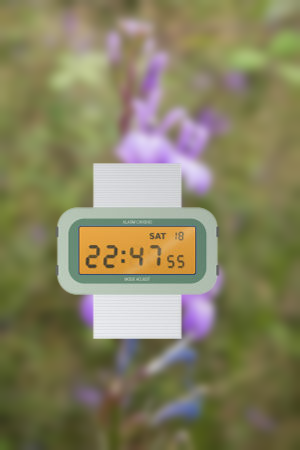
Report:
T22:47:55
